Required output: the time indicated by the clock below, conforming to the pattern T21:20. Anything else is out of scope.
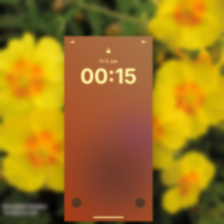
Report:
T00:15
